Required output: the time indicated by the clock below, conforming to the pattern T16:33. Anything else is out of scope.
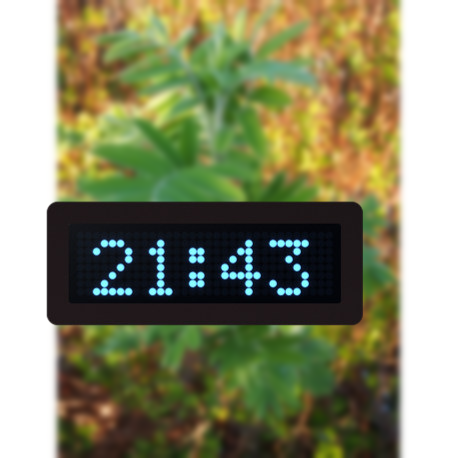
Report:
T21:43
